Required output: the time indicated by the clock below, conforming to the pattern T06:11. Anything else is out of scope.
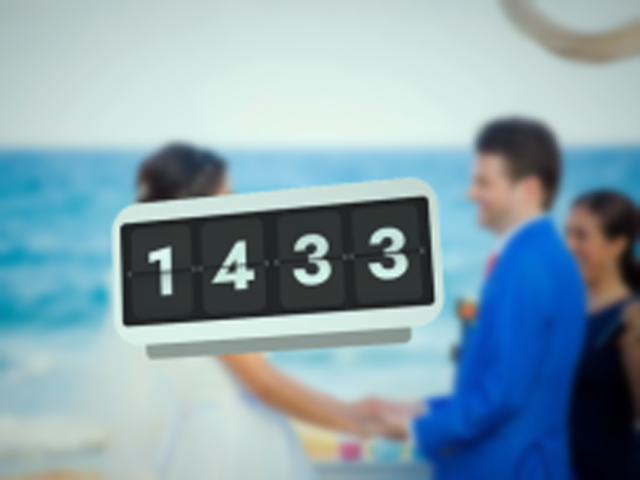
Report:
T14:33
